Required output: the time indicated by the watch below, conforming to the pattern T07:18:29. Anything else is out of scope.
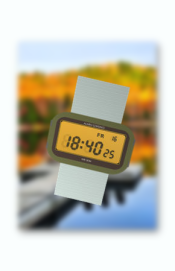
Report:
T18:40:25
